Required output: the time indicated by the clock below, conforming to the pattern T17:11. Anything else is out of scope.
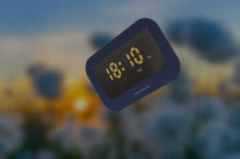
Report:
T18:10
